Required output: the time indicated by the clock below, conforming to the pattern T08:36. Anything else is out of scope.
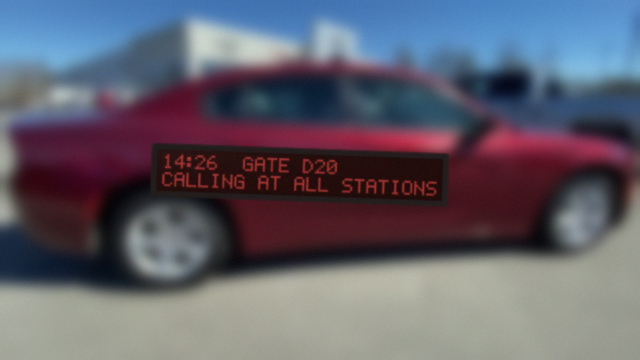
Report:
T14:26
